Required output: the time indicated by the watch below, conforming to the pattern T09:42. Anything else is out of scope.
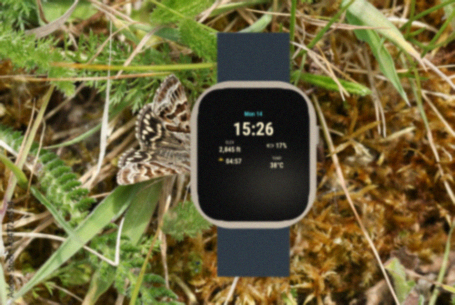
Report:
T15:26
